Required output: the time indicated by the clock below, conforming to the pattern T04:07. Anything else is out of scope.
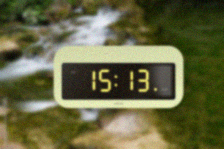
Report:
T15:13
